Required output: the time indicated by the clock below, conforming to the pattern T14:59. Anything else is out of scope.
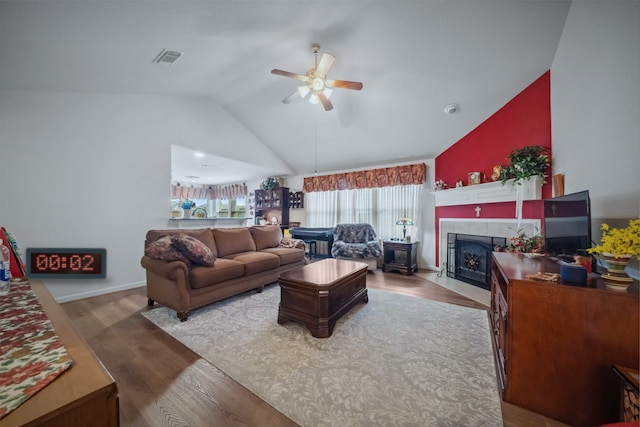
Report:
T00:02
